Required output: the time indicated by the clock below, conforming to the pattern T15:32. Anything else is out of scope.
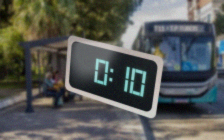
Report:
T00:10
